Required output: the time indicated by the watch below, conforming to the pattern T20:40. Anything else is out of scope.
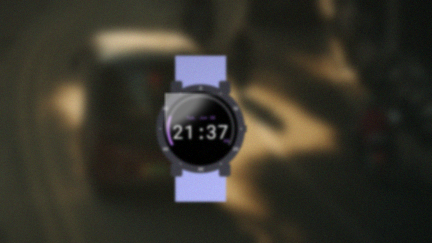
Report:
T21:37
